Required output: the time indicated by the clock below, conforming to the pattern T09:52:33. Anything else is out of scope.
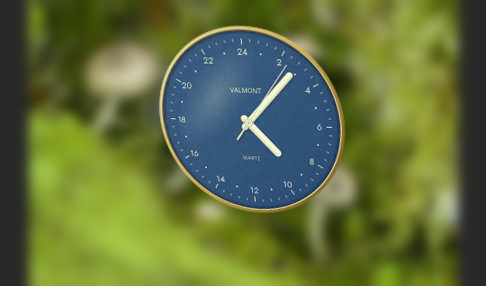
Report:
T09:07:06
